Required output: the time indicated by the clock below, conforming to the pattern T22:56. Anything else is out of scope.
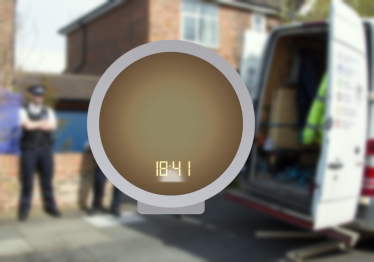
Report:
T18:41
